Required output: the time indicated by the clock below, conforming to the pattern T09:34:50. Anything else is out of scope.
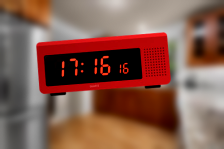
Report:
T17:16:16
